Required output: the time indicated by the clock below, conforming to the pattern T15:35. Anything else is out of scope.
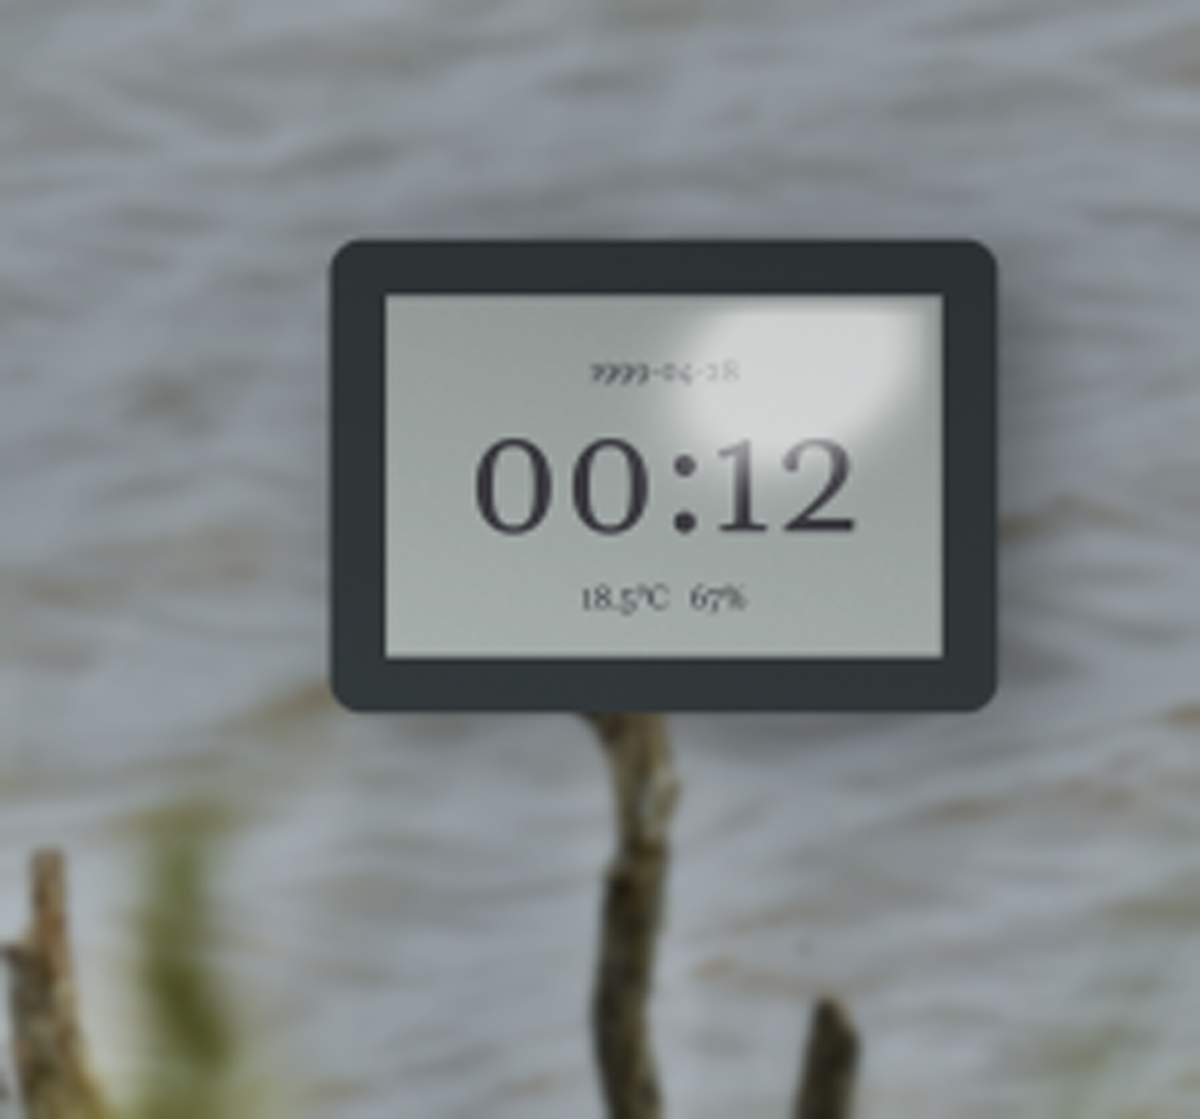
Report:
T00:12
